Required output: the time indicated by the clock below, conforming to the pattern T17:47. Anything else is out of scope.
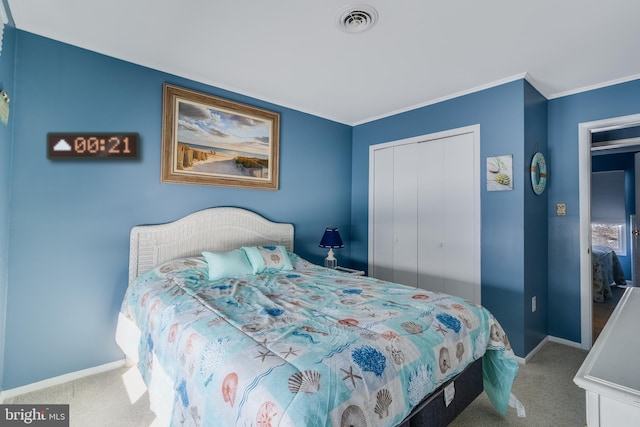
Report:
T00:21
